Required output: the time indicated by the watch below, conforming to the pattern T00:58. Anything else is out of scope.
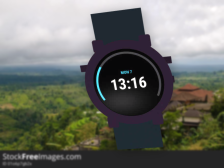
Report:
T13:16
